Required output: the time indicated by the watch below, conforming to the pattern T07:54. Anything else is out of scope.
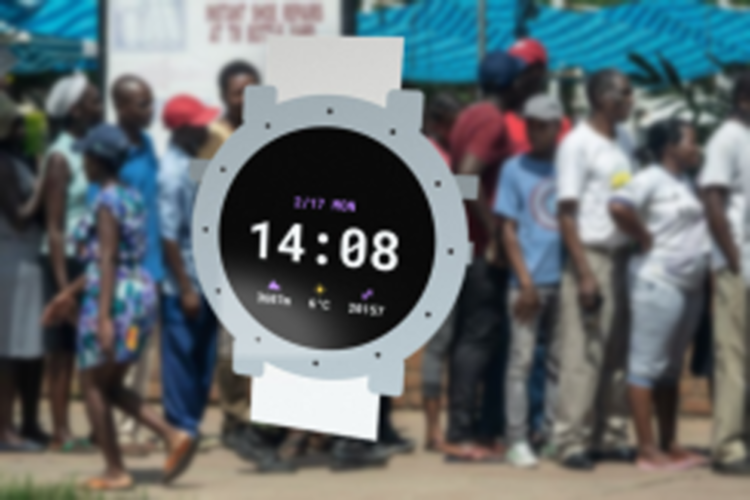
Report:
T14:08
